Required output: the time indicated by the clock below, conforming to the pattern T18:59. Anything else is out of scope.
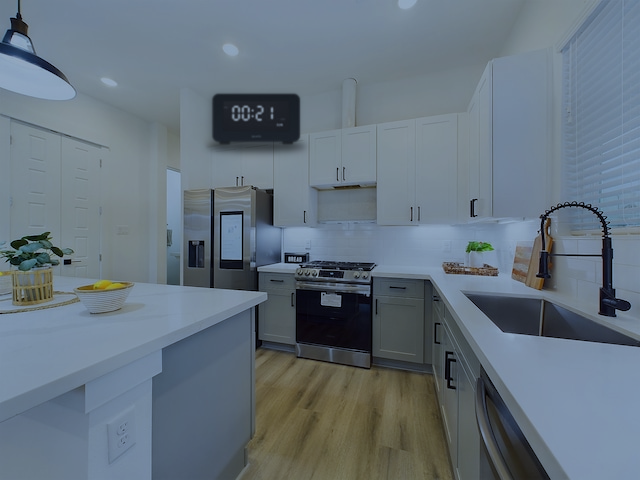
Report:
T00:21
